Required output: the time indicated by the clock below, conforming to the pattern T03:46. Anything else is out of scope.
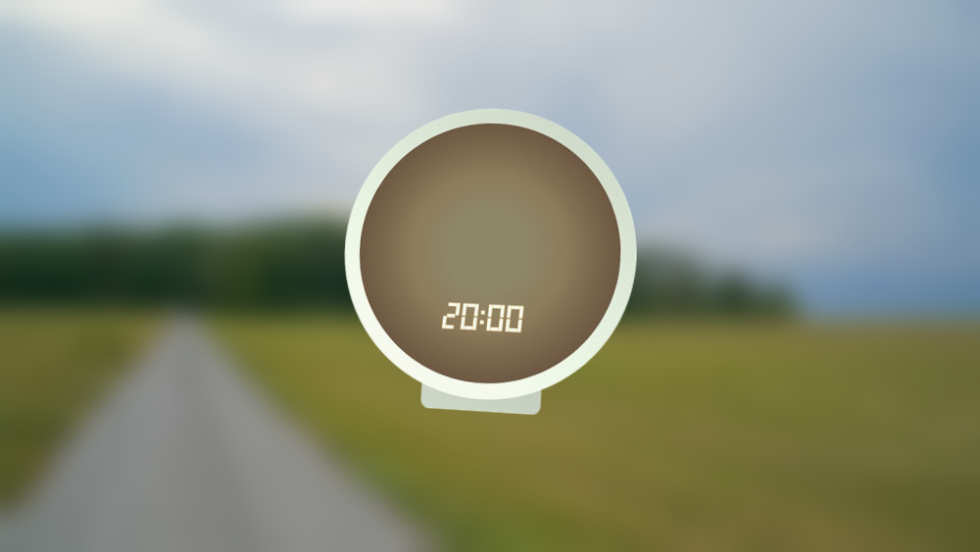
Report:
T20:00
